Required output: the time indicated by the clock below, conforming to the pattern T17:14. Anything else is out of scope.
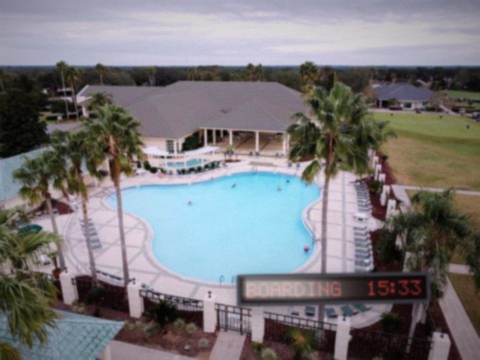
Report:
T15:33
